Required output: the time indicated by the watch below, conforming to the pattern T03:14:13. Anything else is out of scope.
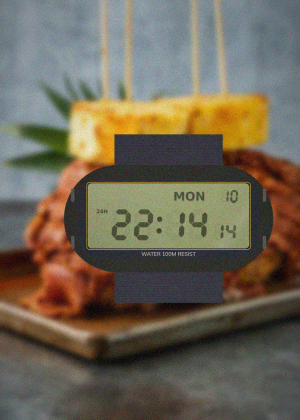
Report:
T22:14:14
